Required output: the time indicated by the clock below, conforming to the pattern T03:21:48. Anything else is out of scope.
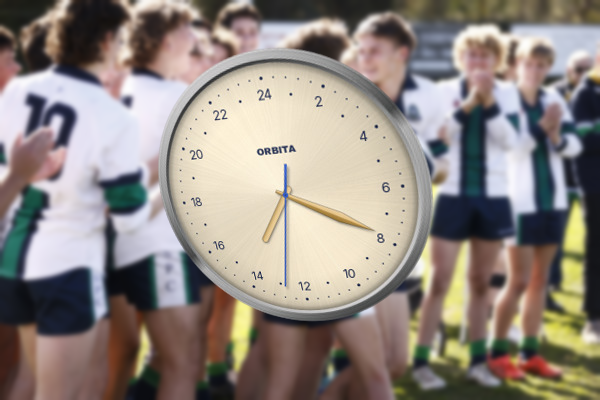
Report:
T14:19:32
